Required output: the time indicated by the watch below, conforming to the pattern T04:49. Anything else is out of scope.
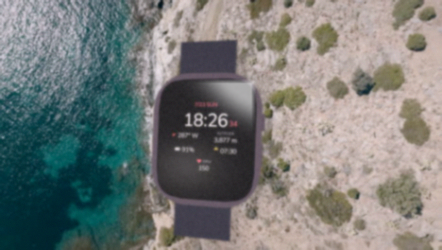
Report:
T18:26
